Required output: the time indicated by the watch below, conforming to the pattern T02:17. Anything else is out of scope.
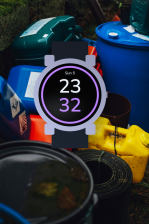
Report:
T23:32
